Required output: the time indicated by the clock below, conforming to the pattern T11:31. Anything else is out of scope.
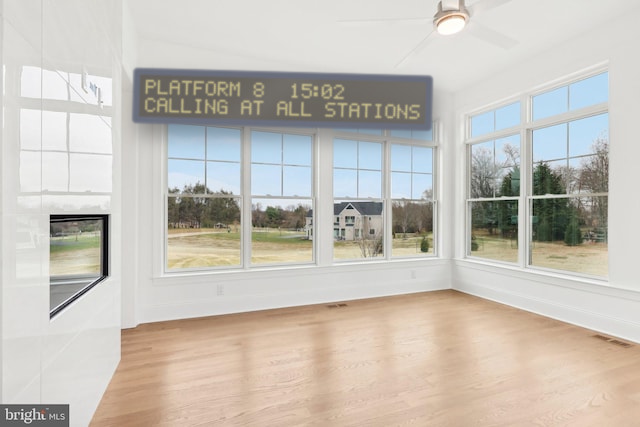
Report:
T15:02
